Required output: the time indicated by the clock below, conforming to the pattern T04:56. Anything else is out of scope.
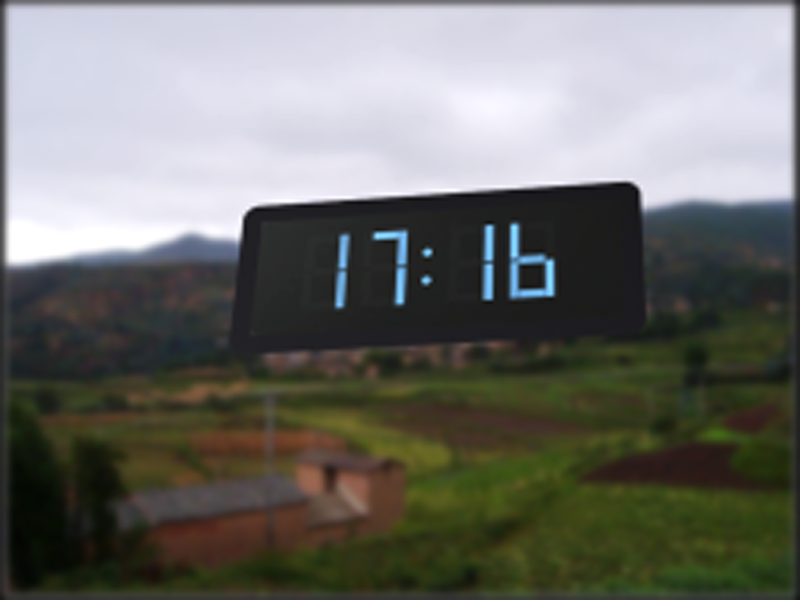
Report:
T17:16
